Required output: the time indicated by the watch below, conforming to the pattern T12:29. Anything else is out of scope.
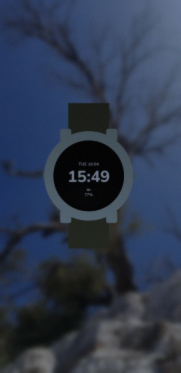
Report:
T15:49
